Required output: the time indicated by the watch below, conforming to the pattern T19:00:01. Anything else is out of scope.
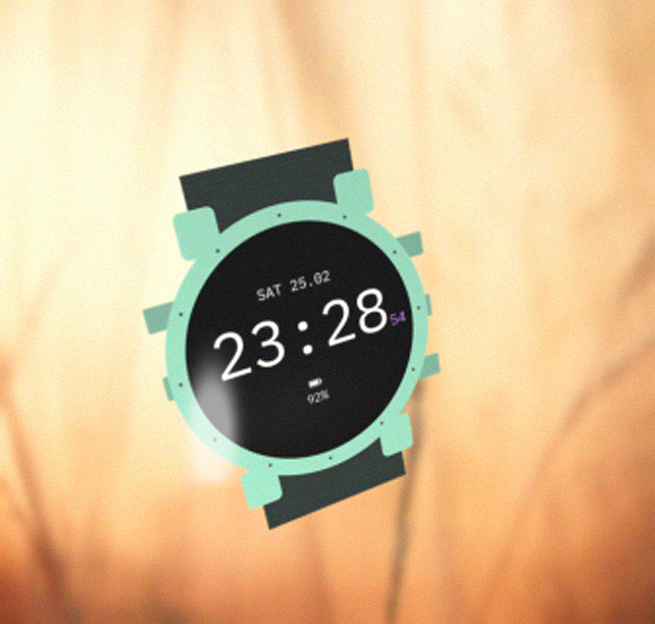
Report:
T23:28:54
